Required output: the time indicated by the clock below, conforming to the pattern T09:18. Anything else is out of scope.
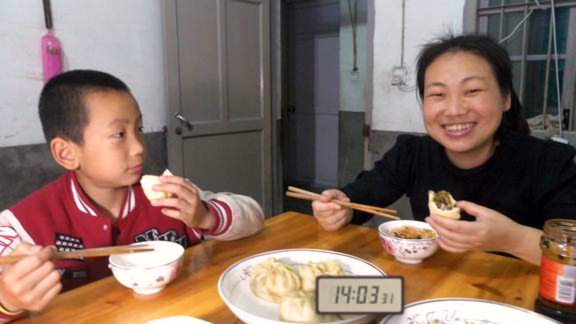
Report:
T14:03
